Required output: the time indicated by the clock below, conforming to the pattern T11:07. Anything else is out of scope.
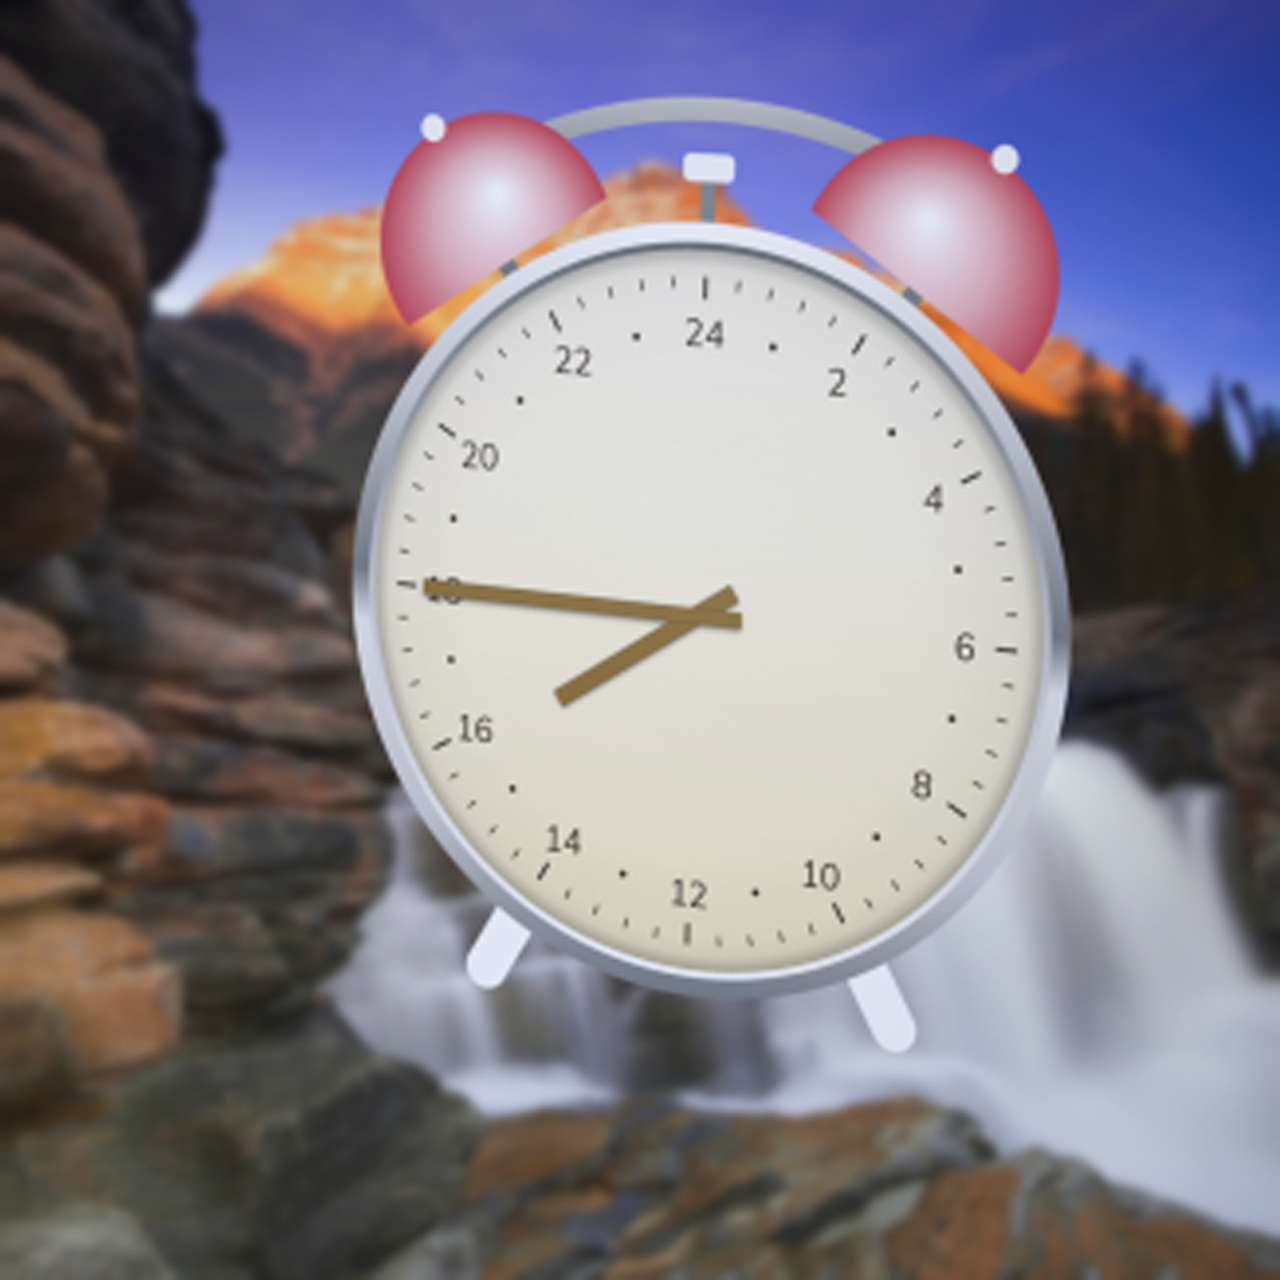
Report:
T15:45
